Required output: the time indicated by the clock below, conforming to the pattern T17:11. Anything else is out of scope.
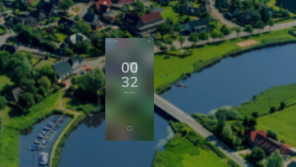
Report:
T00:32
